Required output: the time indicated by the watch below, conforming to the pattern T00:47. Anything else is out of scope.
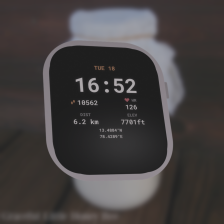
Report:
T16:52
